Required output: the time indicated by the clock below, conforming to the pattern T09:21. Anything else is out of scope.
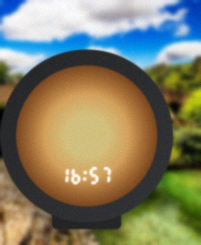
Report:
T16:57
